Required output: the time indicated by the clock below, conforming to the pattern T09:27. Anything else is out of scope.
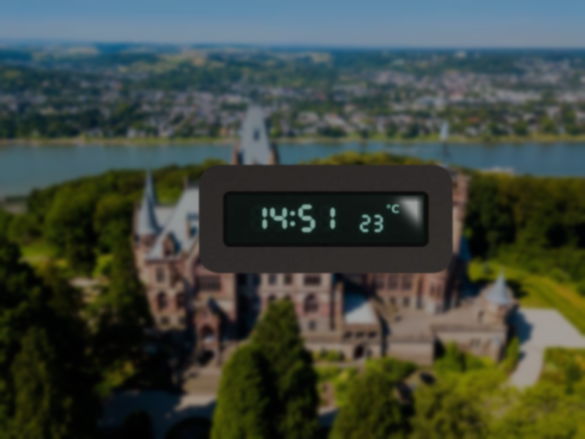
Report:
T14:51
